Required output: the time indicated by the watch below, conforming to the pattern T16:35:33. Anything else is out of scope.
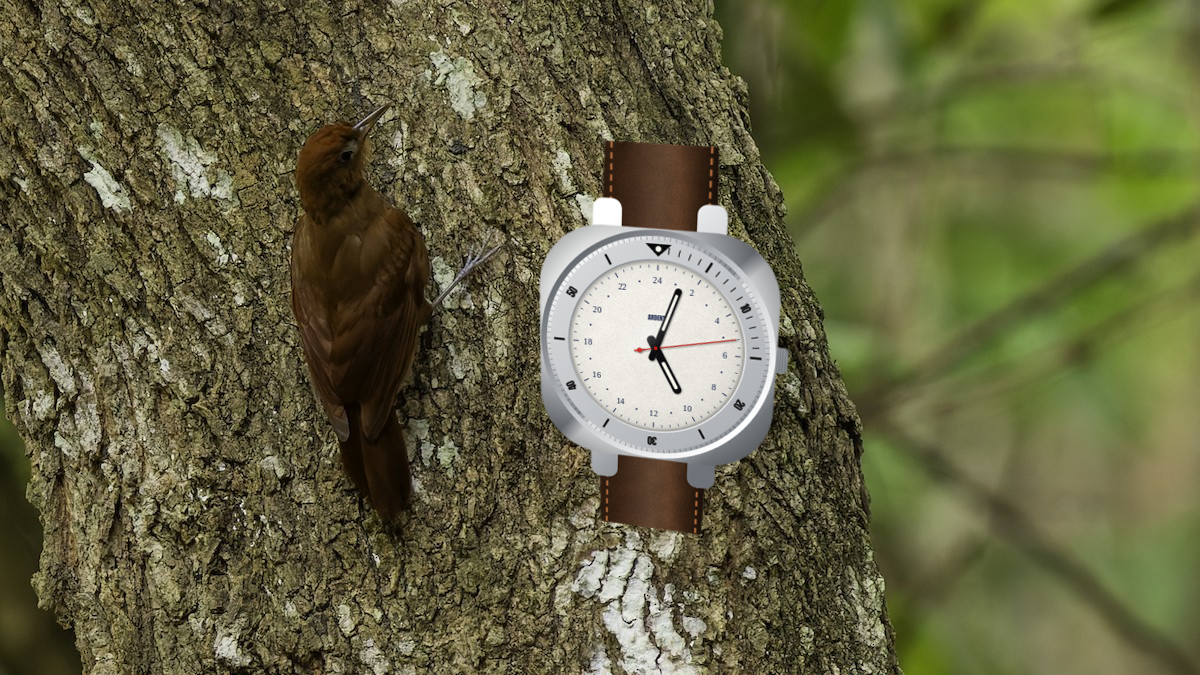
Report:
T10:03:13
